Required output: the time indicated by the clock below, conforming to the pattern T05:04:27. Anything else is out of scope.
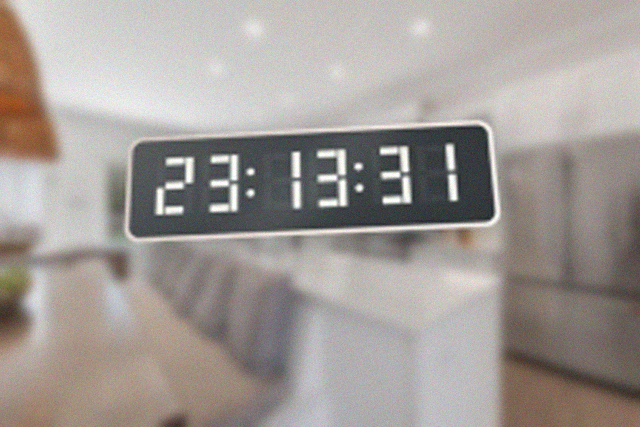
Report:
T23:13:31
